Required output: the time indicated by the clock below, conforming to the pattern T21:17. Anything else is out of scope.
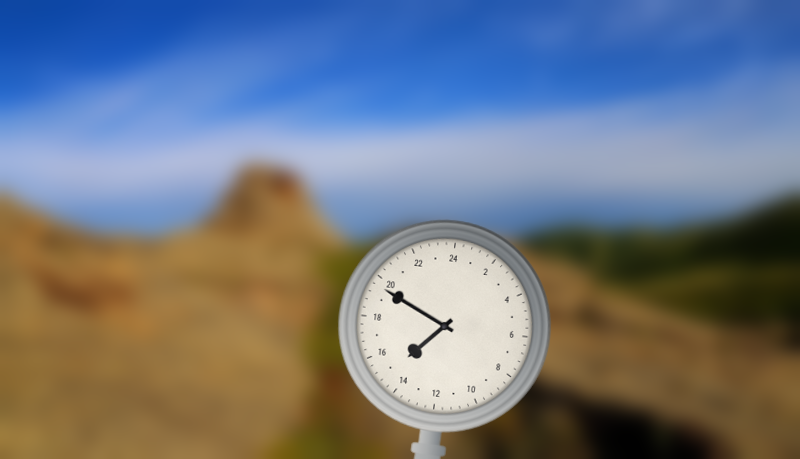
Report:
T14:49
